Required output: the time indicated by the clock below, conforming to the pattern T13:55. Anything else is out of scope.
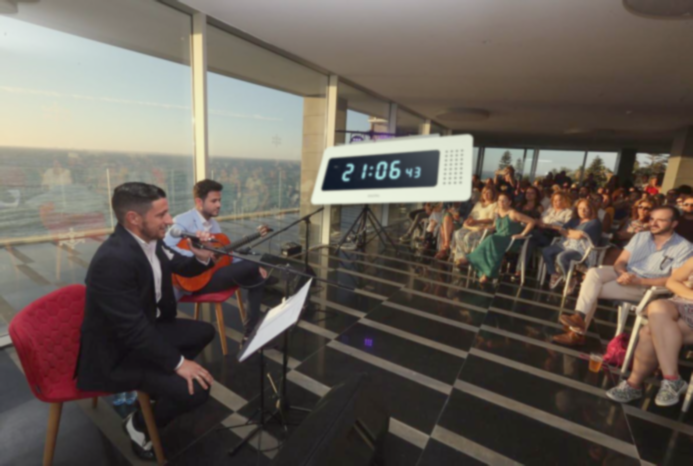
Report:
T21:06
